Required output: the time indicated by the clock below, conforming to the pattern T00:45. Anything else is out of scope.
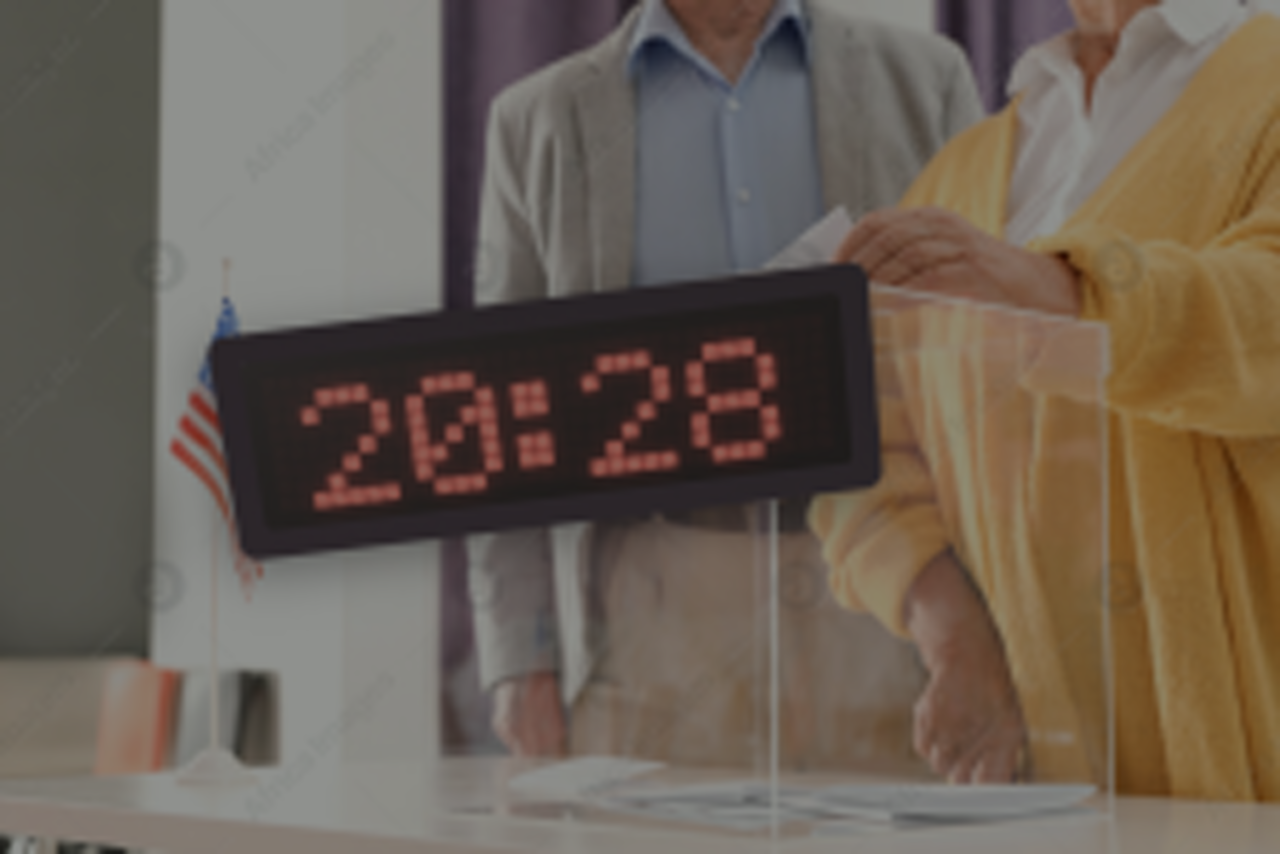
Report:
T20:28
